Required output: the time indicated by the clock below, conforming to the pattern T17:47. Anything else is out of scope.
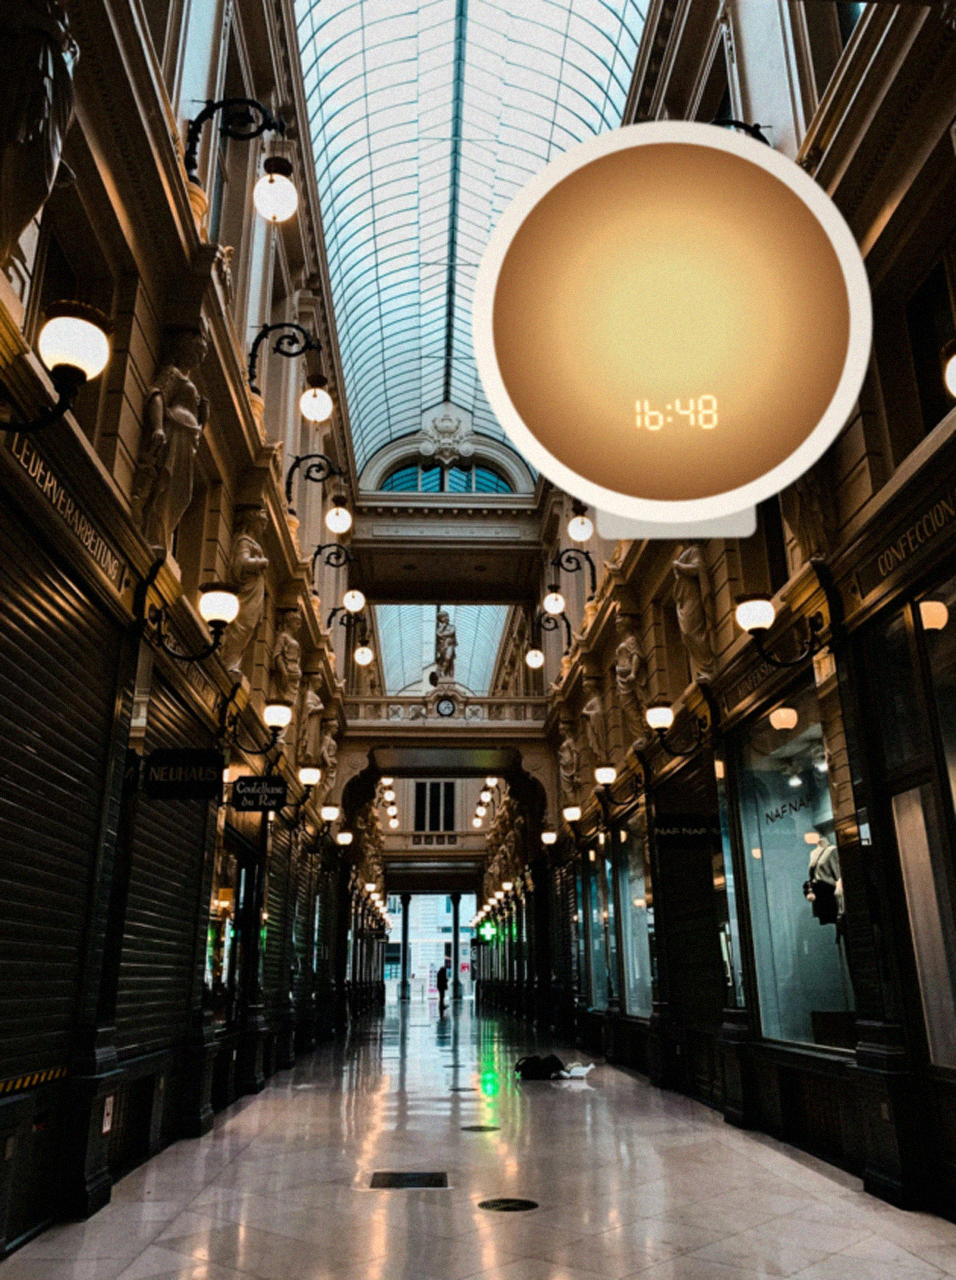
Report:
T16:48
